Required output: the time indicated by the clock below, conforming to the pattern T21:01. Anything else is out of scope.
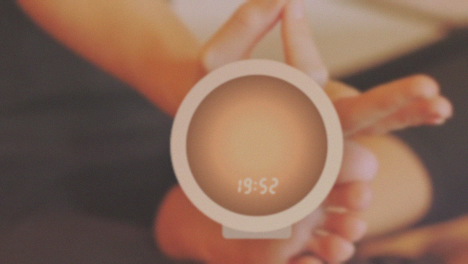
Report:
T19:52
